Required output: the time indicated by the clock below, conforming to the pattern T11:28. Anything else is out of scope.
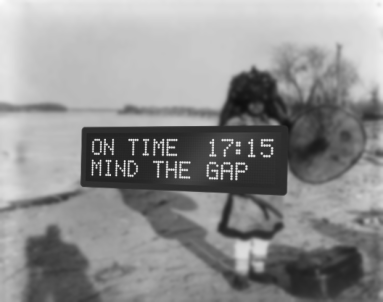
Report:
T17:15
